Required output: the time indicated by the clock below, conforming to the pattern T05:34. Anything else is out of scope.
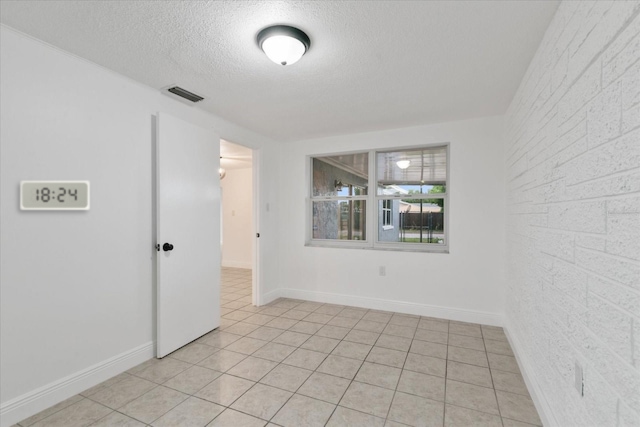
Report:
T18:24
